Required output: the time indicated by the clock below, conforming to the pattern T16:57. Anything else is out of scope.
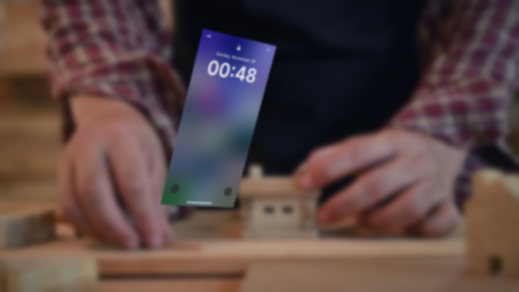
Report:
T00:48
